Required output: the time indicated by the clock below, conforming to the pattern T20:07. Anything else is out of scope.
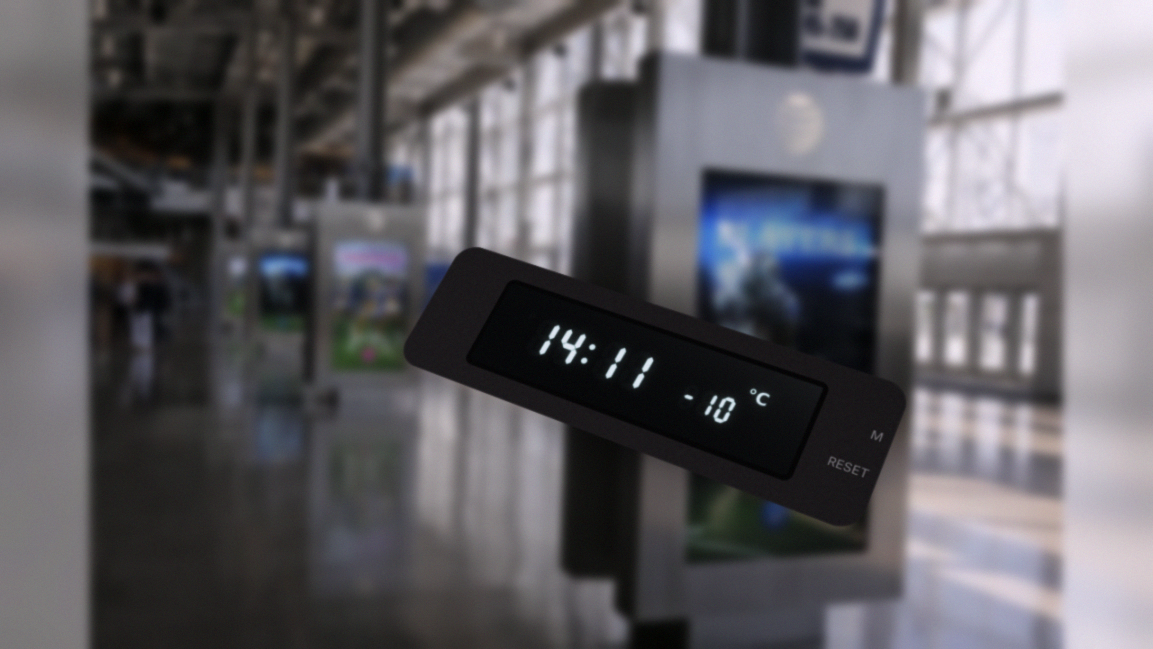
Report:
T14:11
